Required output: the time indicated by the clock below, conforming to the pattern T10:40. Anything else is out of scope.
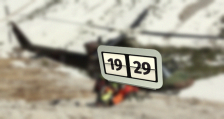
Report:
T19:29
